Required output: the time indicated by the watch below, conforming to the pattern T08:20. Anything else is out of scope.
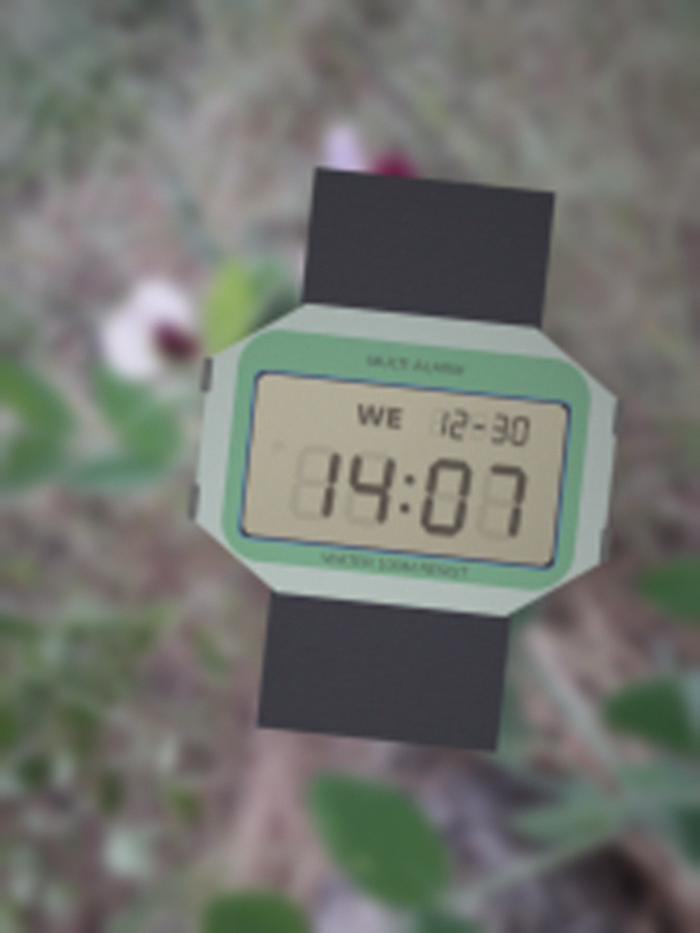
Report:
T14:07
